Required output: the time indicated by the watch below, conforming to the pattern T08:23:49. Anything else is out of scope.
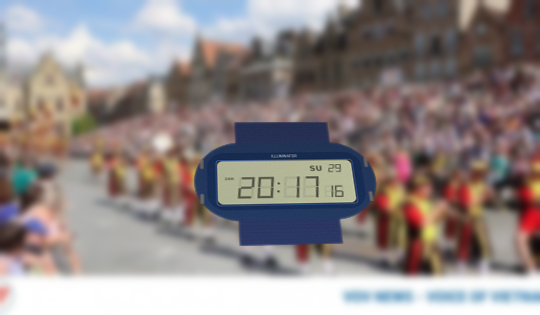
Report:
T20:17:16
